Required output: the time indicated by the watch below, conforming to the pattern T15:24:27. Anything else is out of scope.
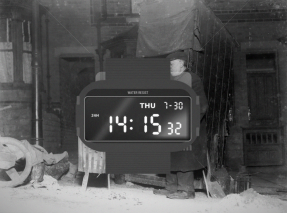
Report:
T14:15:32
